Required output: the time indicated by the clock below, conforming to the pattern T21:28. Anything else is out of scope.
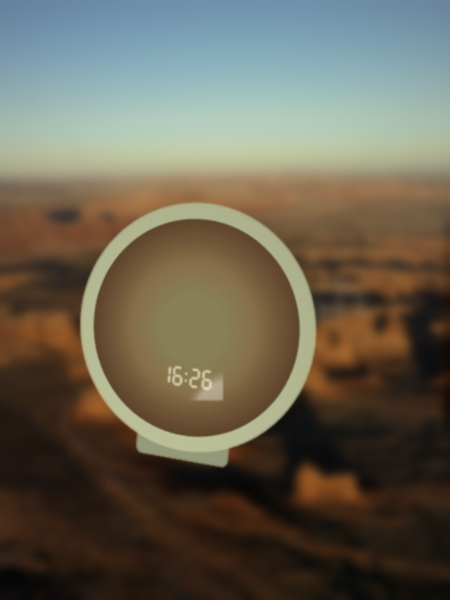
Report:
T16:26
